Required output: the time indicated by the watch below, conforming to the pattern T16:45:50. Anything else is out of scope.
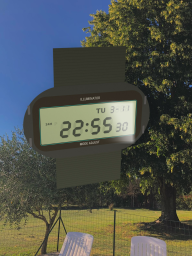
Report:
T22:55:30
